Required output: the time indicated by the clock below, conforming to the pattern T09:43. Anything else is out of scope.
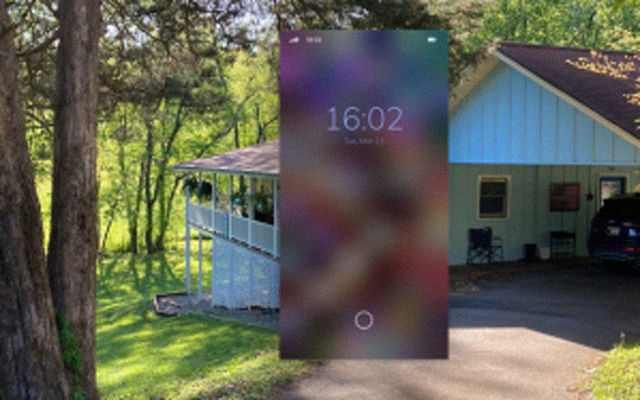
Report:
T16:02
